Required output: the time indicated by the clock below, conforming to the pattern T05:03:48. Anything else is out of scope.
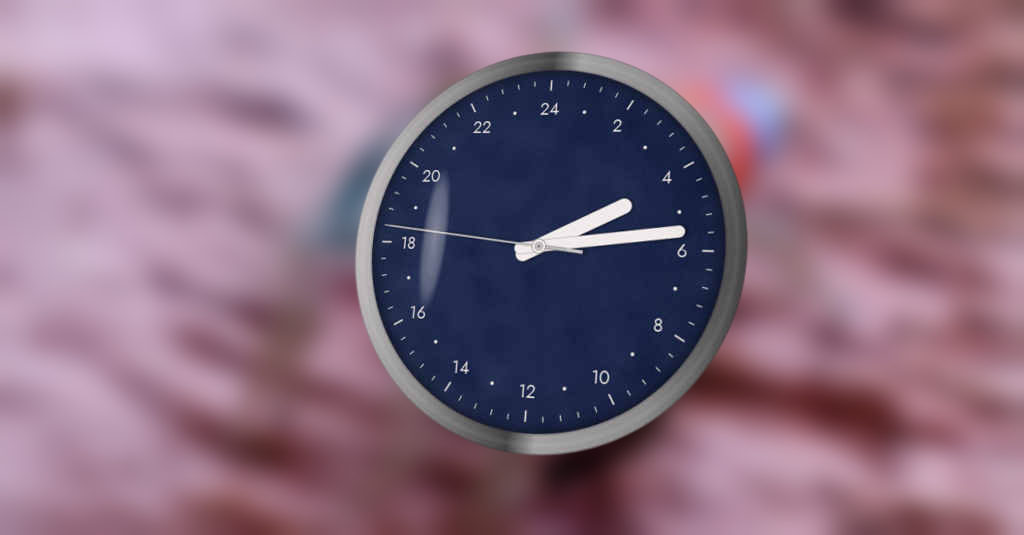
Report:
T04:13:46
